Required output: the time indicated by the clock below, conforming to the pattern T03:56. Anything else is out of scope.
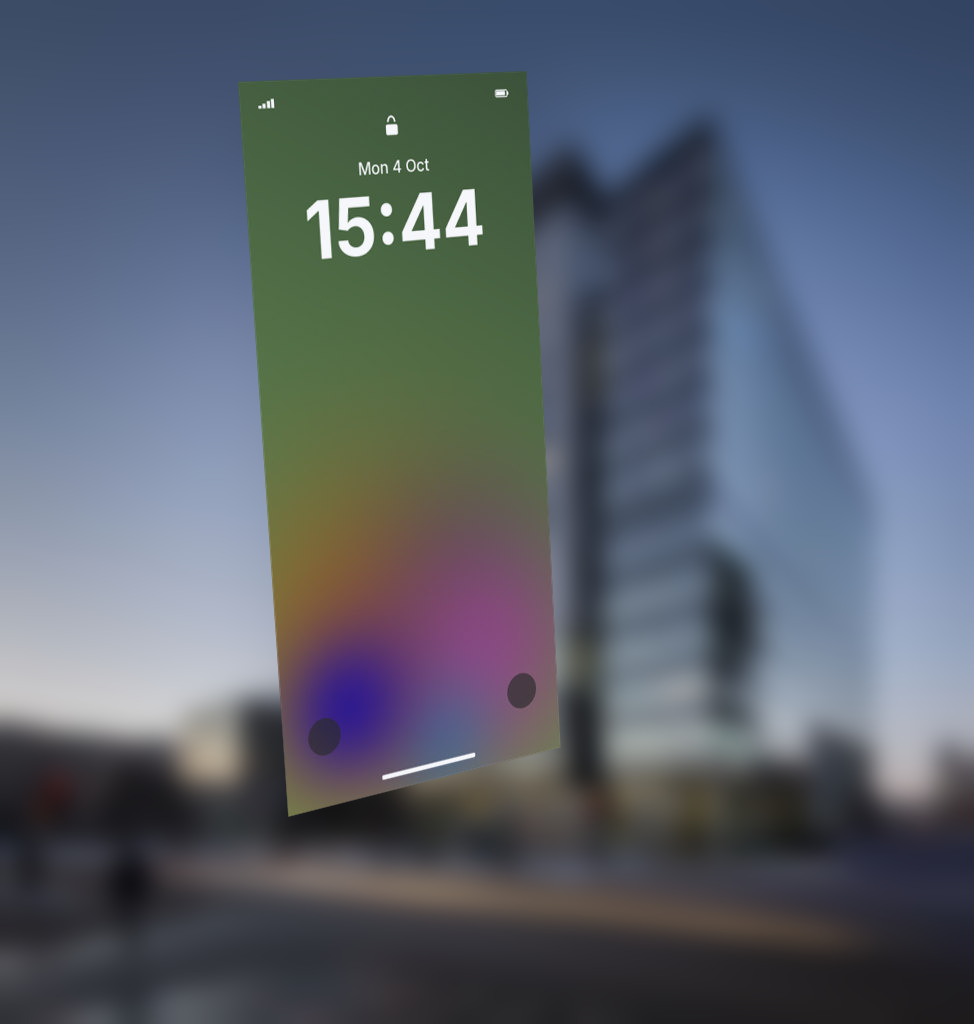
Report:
T15:44
